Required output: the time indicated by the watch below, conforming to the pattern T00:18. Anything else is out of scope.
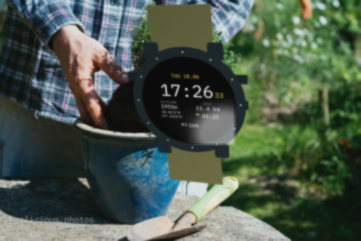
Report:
T17:26
